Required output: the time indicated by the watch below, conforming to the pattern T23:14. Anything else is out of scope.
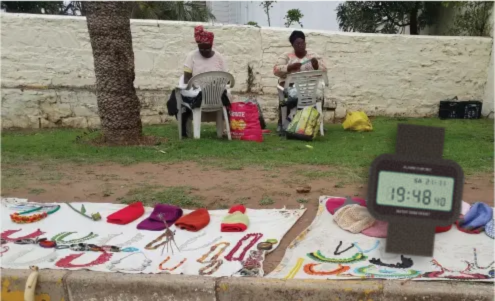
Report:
T19:48
